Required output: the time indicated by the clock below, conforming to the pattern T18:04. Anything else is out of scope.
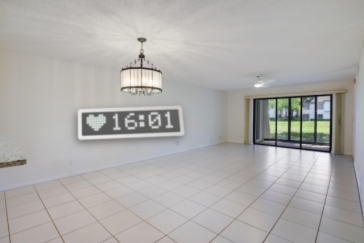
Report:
T16:01
